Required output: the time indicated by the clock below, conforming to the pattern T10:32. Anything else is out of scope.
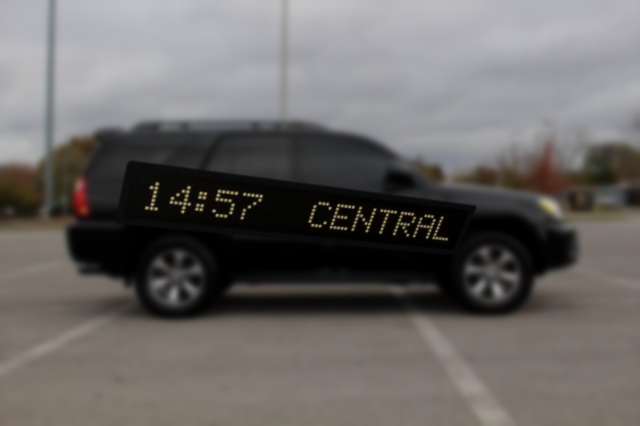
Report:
T14:57
